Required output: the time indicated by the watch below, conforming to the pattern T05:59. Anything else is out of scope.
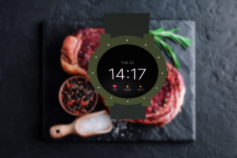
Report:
T14:17
